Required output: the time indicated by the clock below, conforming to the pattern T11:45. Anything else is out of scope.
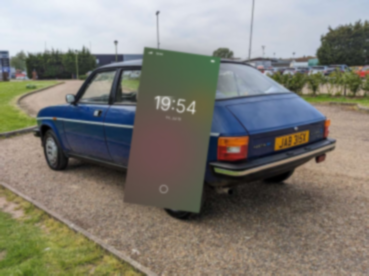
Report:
T19:54
